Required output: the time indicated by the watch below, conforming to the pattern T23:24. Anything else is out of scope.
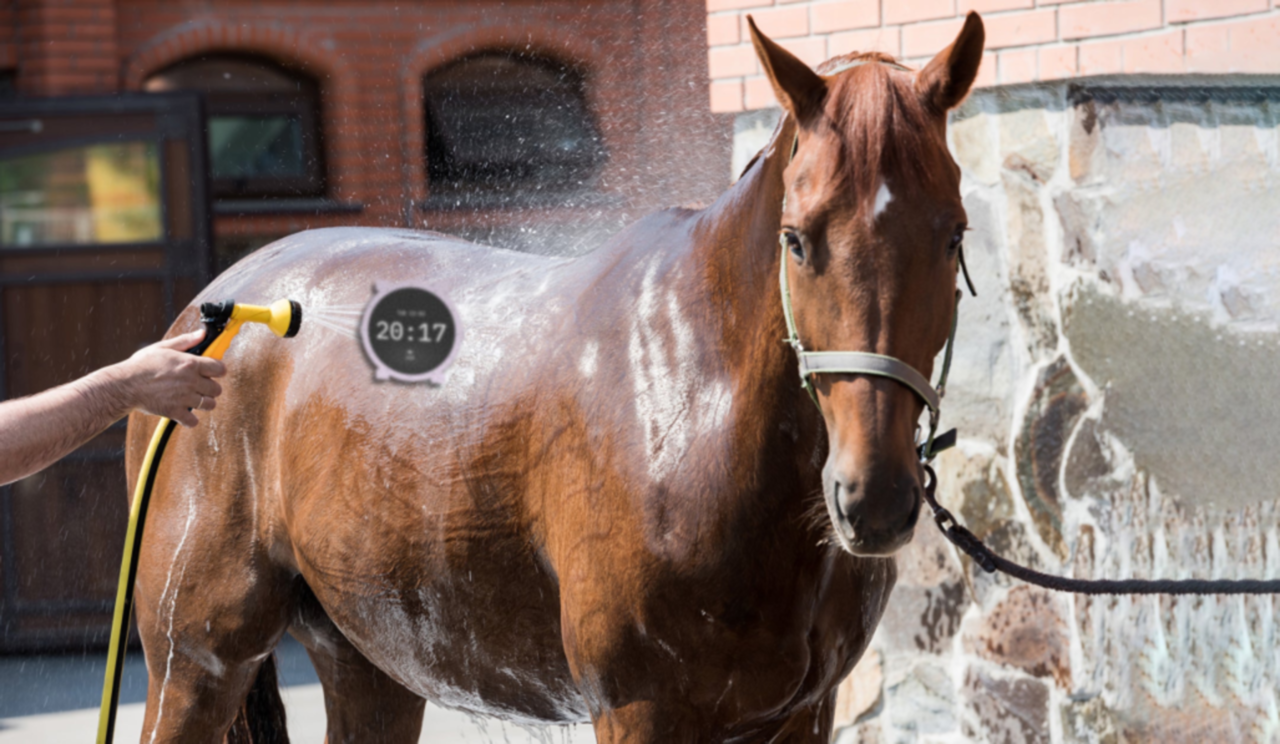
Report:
T20:17
